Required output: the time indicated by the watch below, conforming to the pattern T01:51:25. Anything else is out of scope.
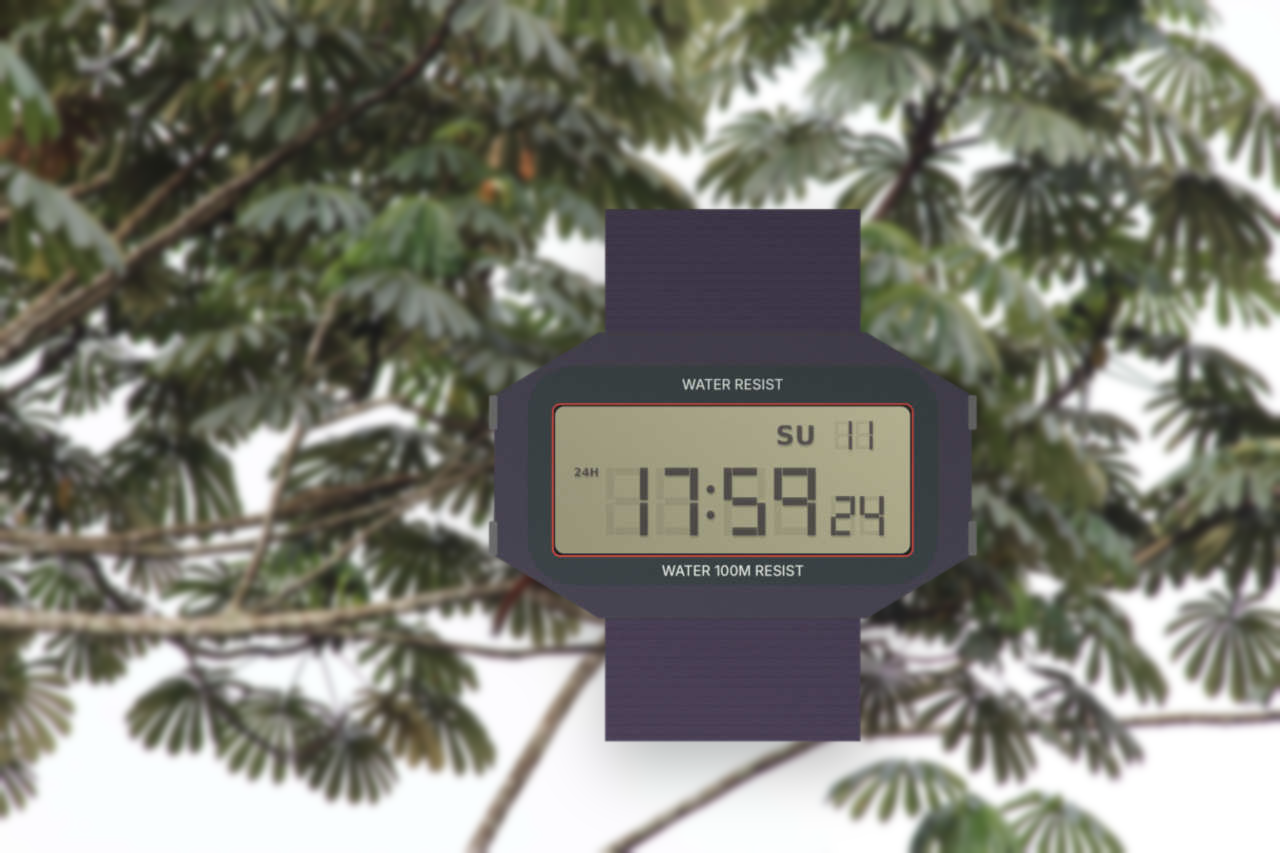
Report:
T17:59:24
